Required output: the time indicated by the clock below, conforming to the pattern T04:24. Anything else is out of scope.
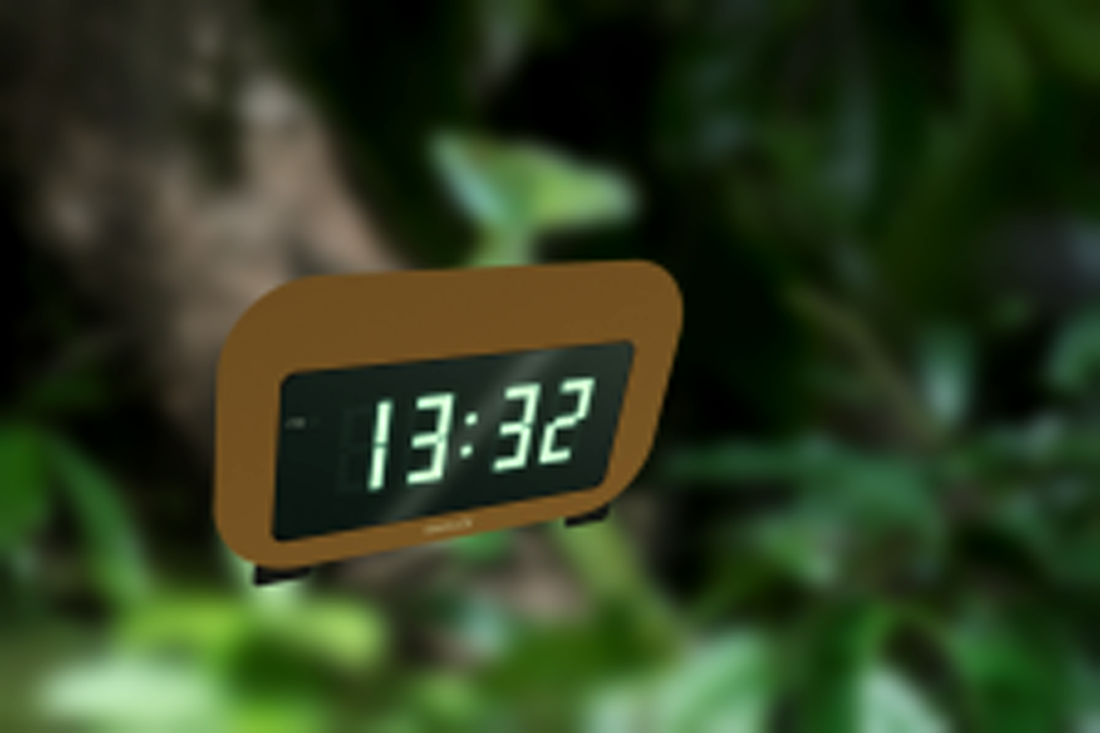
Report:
T13:32
